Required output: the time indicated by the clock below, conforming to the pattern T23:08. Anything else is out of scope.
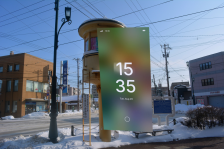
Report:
T15:35
